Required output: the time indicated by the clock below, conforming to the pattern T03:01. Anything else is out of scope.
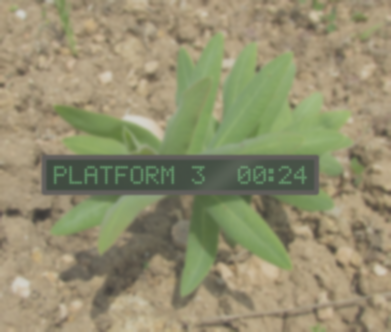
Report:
T00:24
